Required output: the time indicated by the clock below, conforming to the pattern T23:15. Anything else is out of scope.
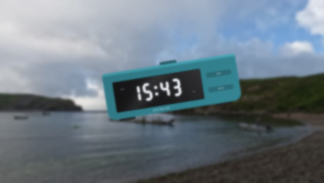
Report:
T15:43
